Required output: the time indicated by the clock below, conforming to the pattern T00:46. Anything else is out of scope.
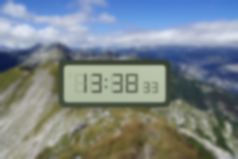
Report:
T13:38
